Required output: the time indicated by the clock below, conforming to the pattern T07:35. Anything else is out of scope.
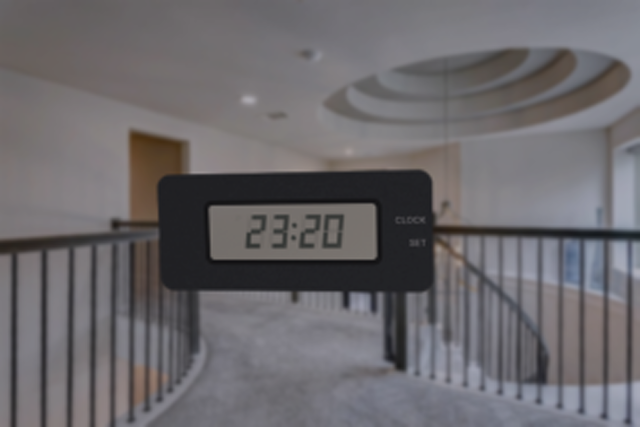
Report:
T23:20
